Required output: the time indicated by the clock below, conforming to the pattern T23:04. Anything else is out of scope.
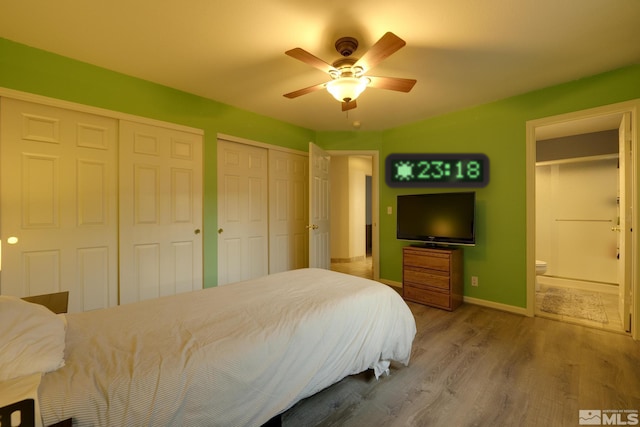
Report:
T23:18
